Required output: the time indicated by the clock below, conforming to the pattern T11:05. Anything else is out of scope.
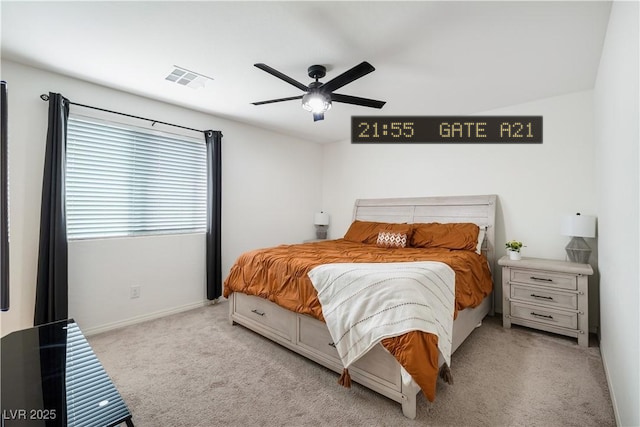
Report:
T21:55
